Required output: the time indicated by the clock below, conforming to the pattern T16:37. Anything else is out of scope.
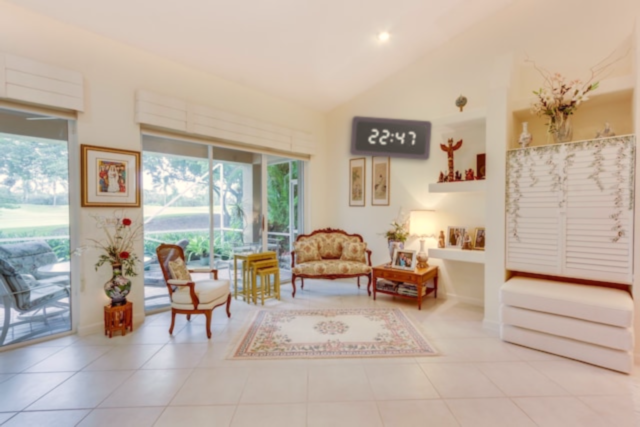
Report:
T22:47
